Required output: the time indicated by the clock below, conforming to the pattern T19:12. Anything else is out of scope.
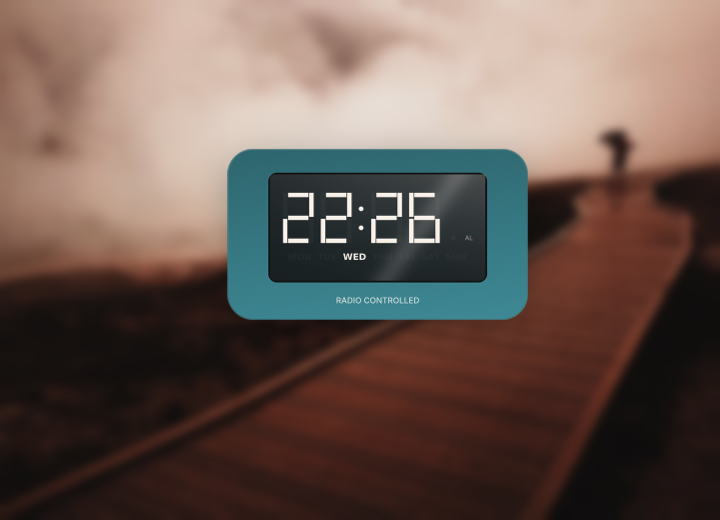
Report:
T22:26
